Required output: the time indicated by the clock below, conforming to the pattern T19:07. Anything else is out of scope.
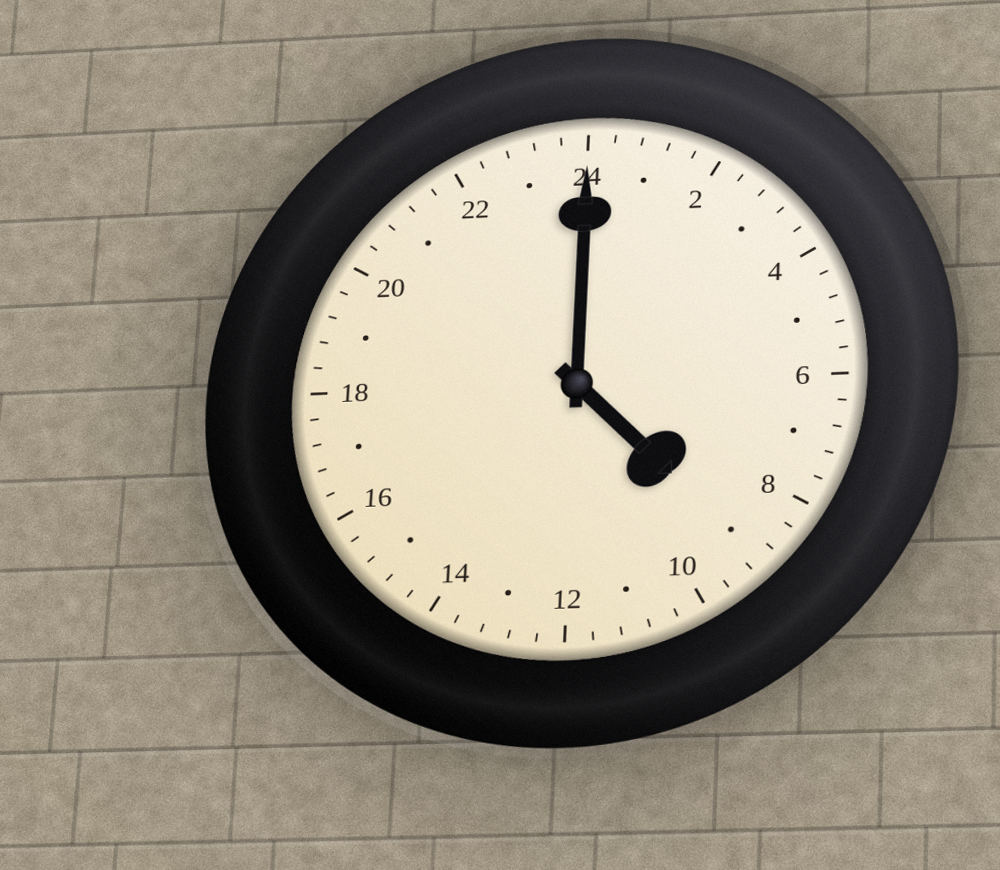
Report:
T09:00
